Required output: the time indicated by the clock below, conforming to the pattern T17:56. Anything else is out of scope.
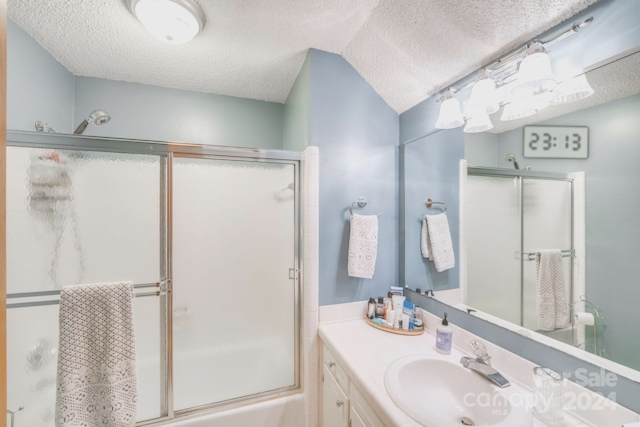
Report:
T23:13
